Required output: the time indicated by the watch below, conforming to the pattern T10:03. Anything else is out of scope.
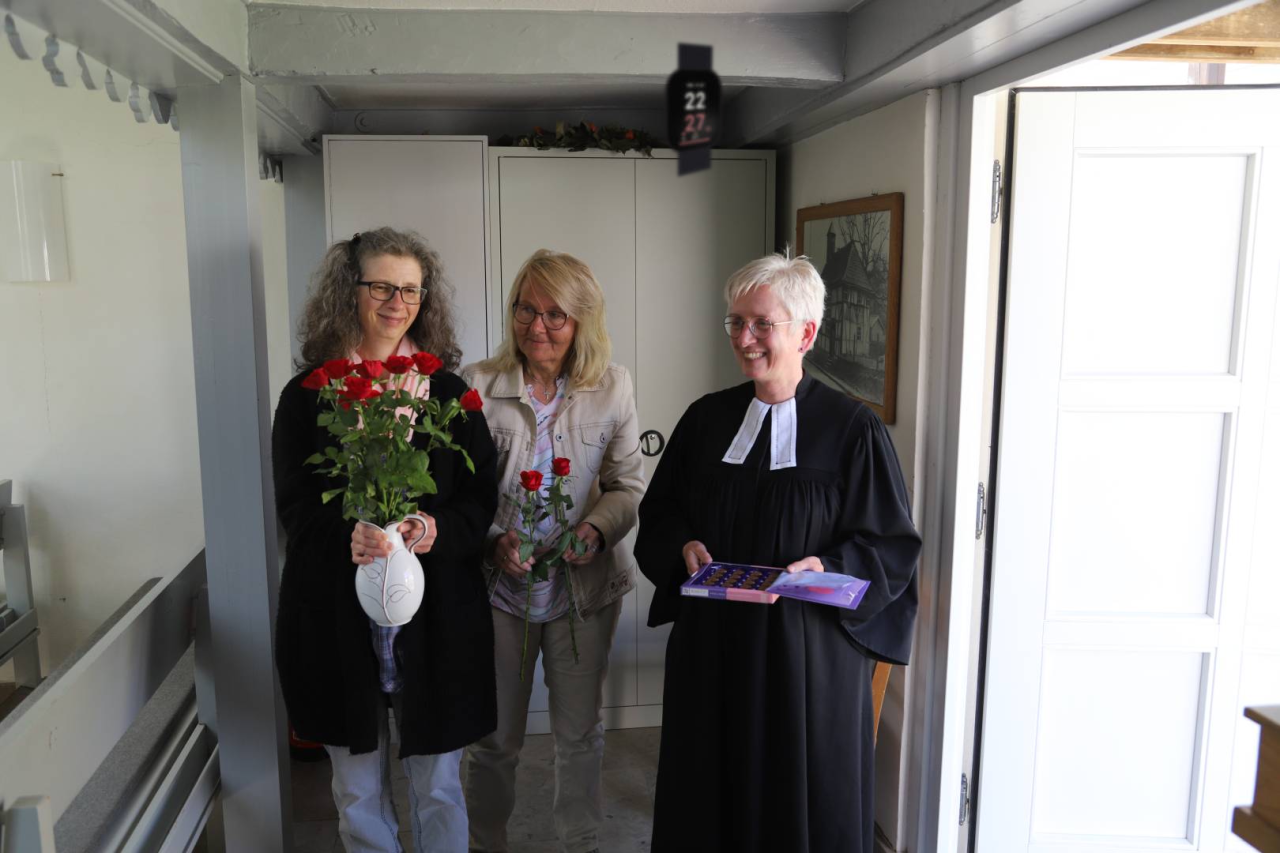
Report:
T22:27
